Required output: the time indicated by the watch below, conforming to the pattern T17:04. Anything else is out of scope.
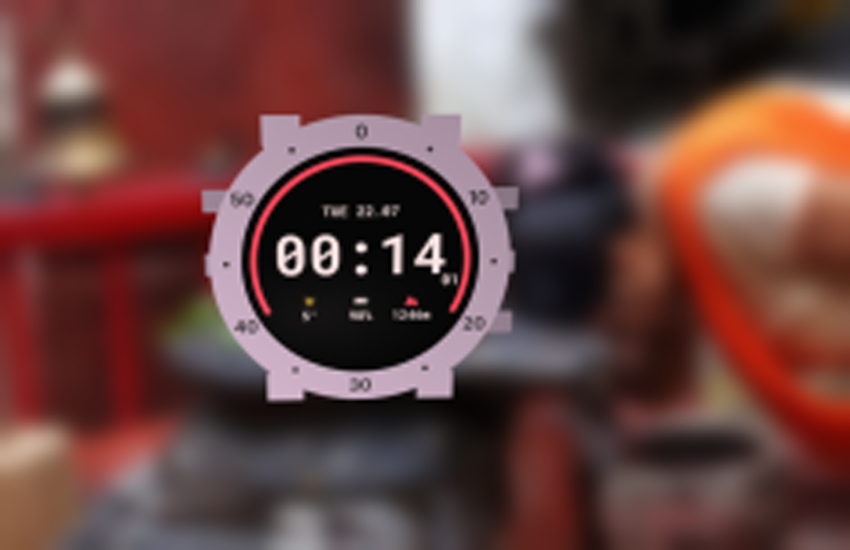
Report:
T00:14
